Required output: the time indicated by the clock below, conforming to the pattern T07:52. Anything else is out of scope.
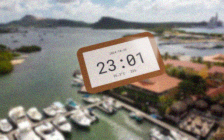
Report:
T23:01
